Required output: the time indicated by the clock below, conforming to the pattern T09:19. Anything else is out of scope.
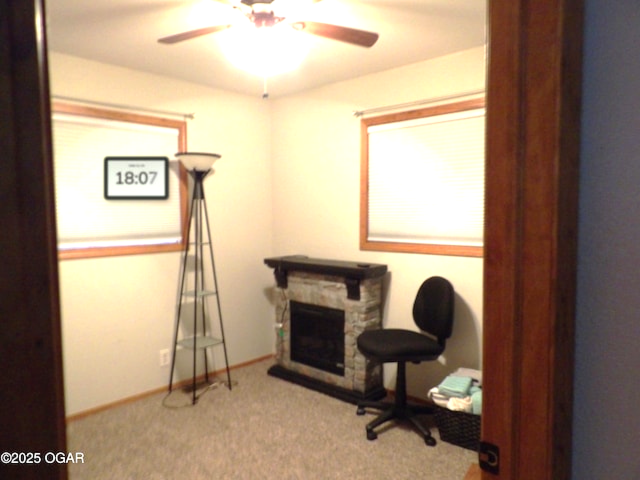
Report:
T18:07
